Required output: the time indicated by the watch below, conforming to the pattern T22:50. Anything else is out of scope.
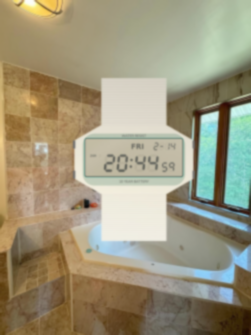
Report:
T20:44
